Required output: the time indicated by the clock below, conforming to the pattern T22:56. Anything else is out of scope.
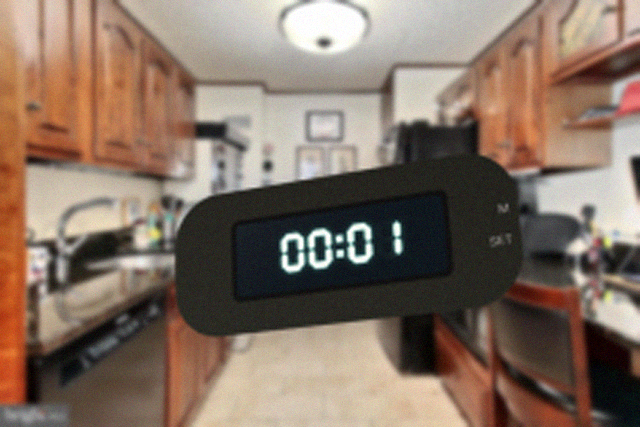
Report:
T00:01
